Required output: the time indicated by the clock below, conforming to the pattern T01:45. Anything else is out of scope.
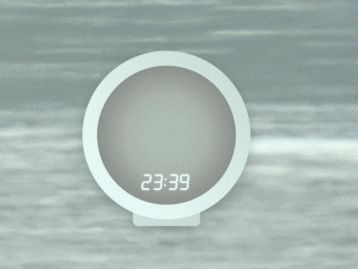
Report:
T23:39
